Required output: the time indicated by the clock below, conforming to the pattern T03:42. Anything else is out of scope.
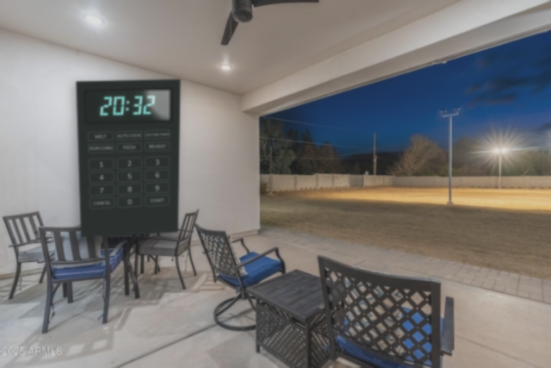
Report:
T20:32
